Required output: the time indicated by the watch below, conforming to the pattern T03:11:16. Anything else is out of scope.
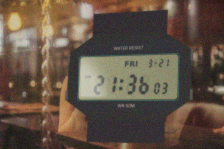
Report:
T21:36:03
